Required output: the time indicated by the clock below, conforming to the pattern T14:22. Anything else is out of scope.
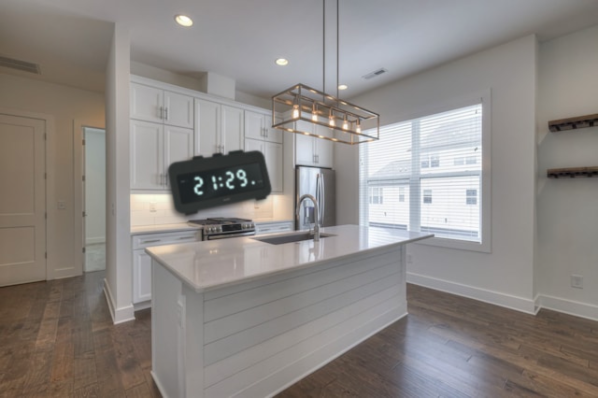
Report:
T21:29
